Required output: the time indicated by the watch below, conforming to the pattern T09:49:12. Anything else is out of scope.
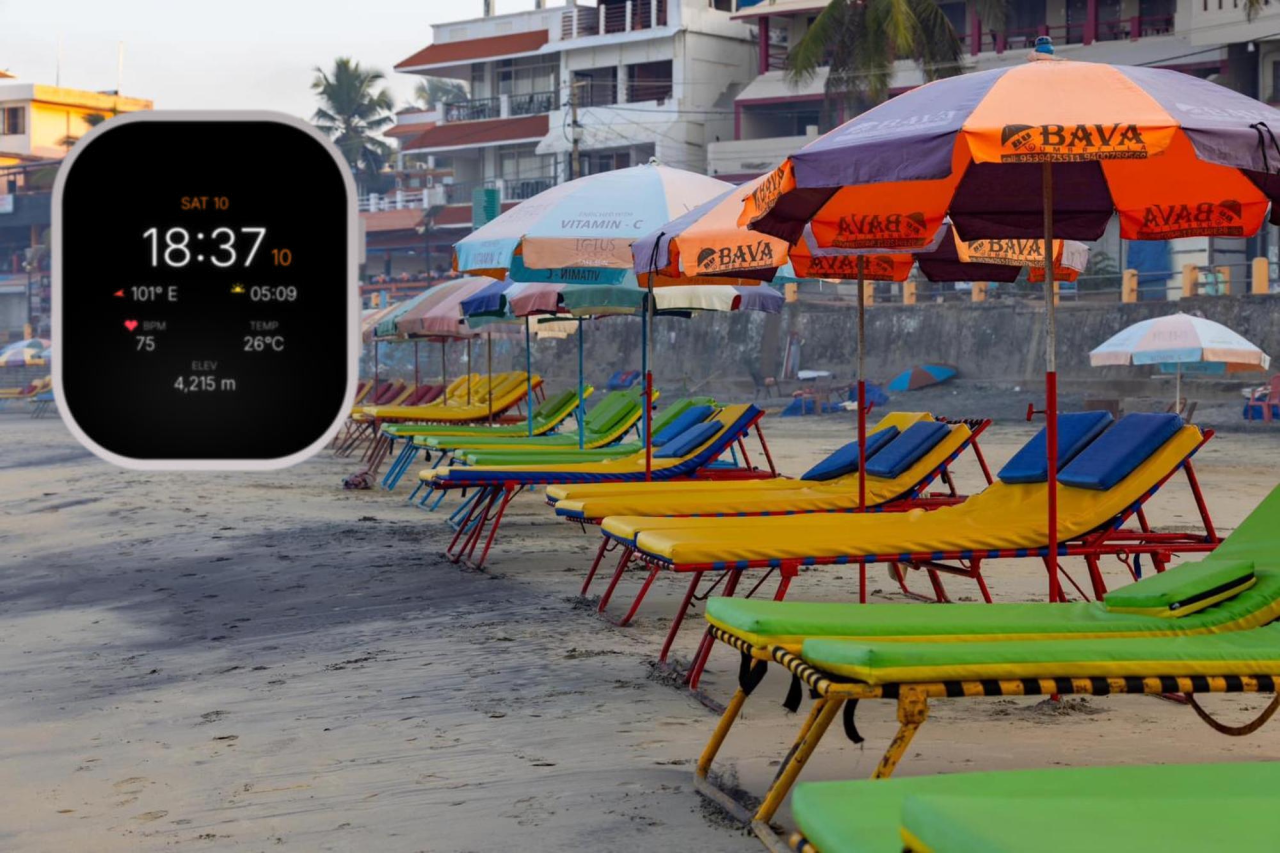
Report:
T18:37:10
